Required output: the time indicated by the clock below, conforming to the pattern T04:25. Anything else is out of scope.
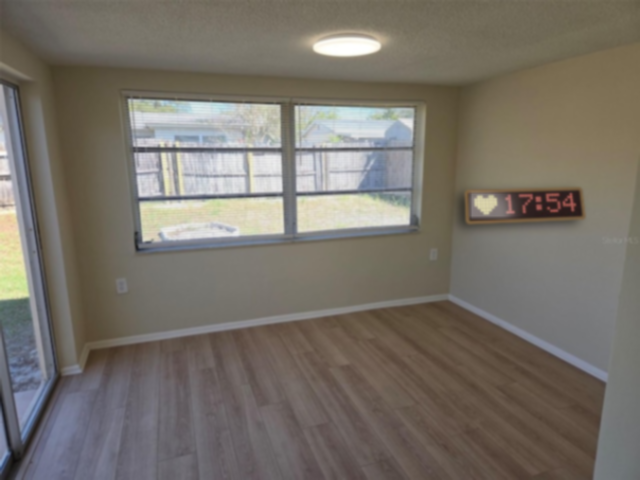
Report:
T17:54
